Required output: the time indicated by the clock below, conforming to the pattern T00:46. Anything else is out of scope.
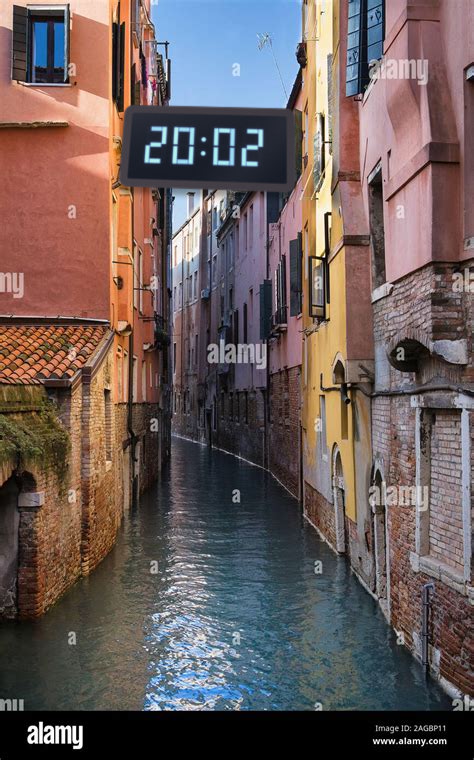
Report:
T20:02
